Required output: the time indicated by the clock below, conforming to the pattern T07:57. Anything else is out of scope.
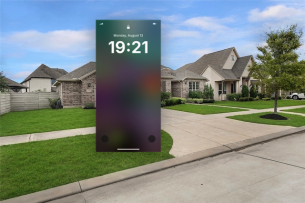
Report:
T19:21
